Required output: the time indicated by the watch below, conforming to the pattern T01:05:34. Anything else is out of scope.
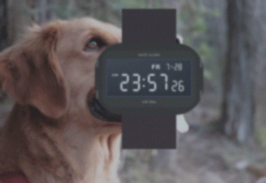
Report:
T23:57:26
